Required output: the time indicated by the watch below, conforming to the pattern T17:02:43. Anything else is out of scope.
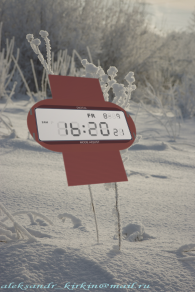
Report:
T16:20:21
